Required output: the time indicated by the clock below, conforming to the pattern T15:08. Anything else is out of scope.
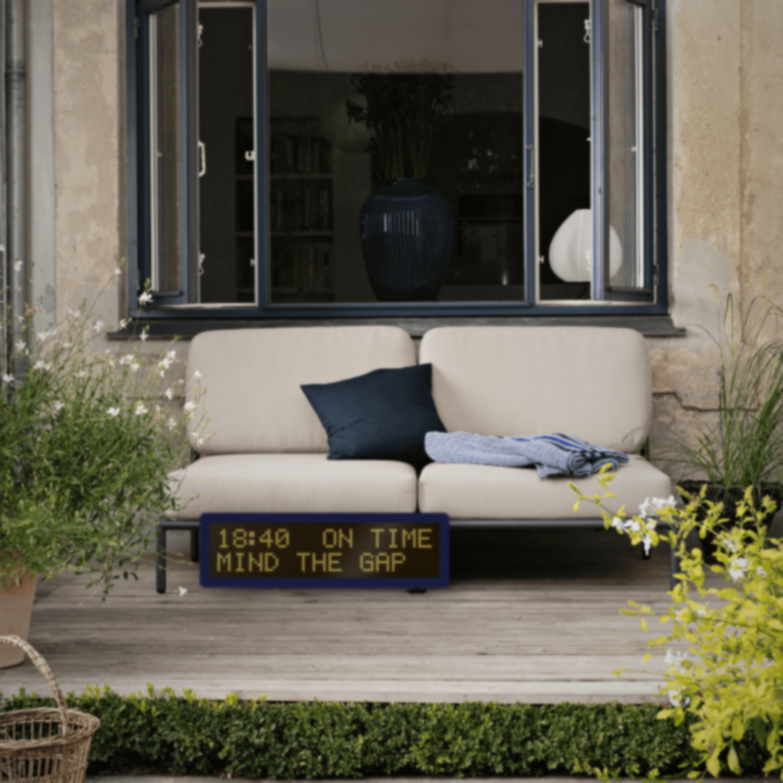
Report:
T18:40
